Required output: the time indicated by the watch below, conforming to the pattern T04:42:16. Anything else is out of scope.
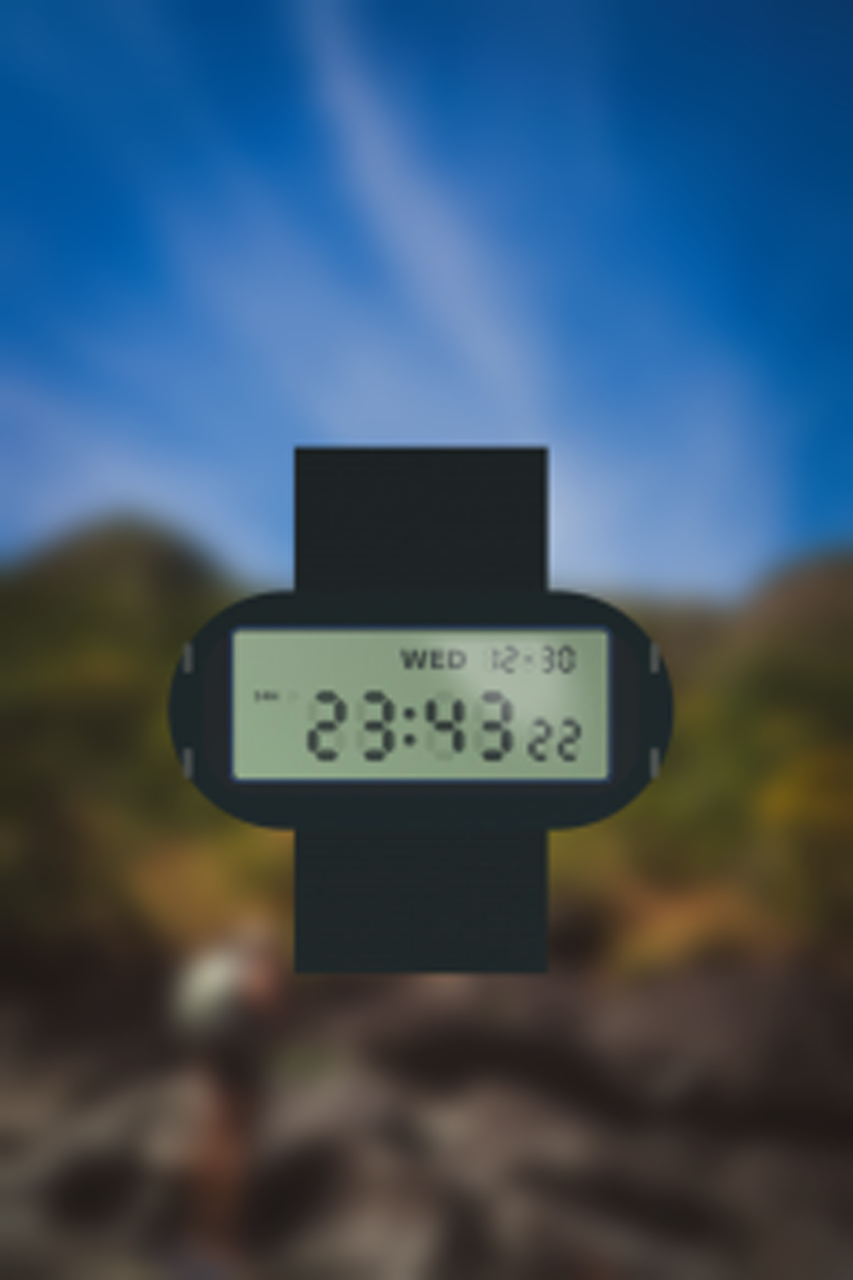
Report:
T23:43:22
